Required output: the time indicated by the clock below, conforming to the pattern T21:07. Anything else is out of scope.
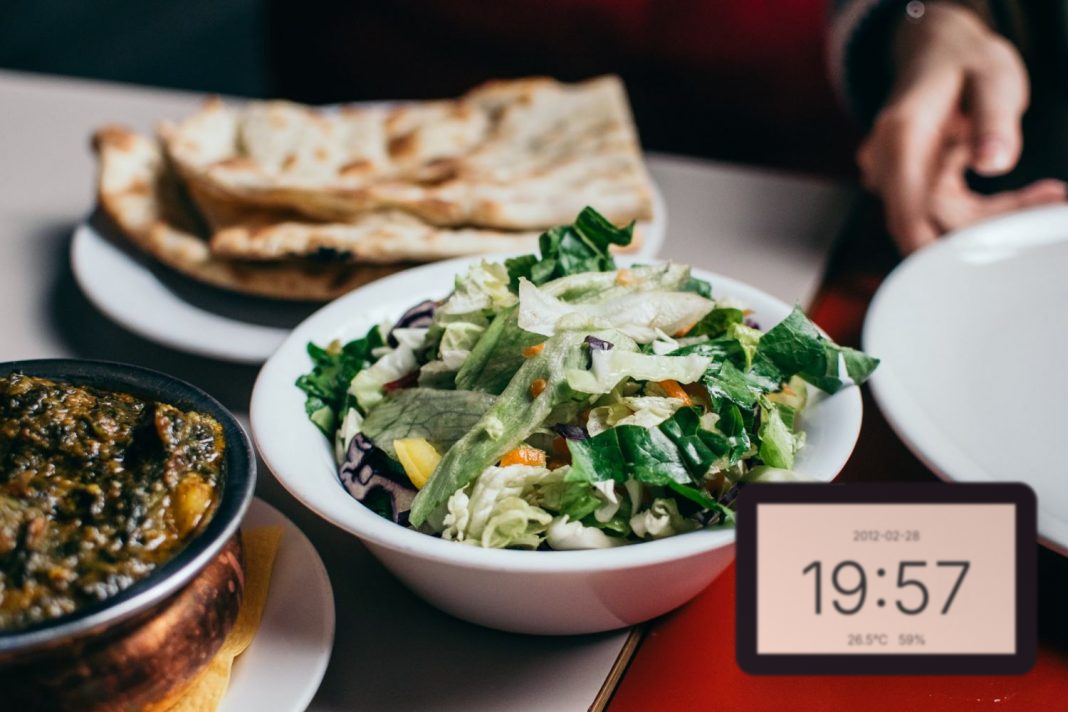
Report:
T19:57
